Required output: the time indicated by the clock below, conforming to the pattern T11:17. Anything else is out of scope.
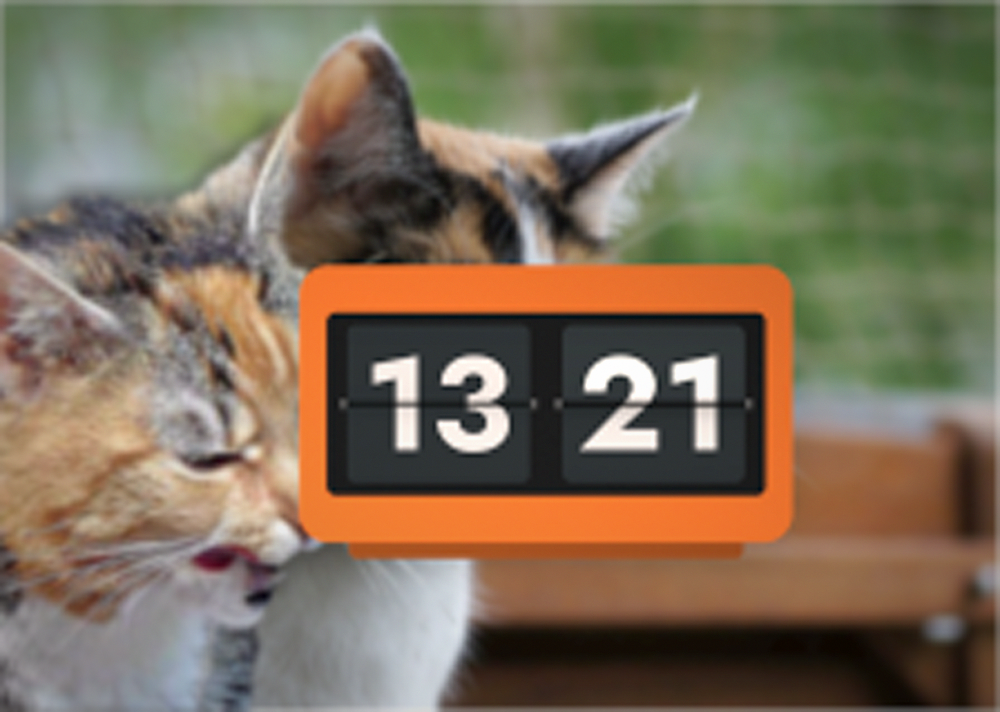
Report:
T13:21
